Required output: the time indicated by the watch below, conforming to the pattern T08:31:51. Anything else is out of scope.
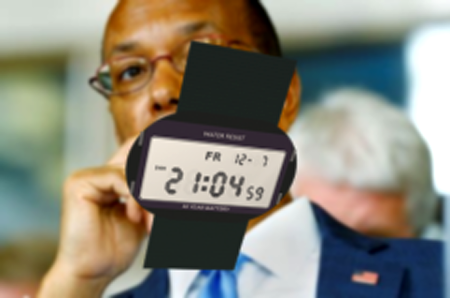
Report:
T21:04:59
